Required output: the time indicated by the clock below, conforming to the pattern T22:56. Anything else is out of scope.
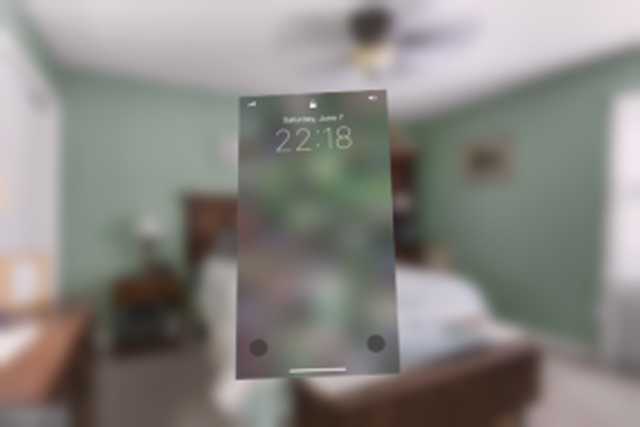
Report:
T22:18
